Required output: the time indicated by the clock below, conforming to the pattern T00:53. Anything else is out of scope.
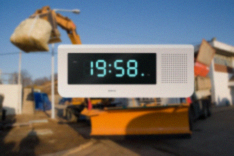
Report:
T19:58
